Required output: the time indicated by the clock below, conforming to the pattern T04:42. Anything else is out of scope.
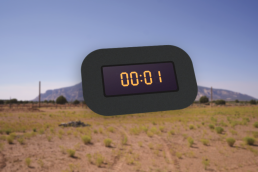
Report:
T00:01
